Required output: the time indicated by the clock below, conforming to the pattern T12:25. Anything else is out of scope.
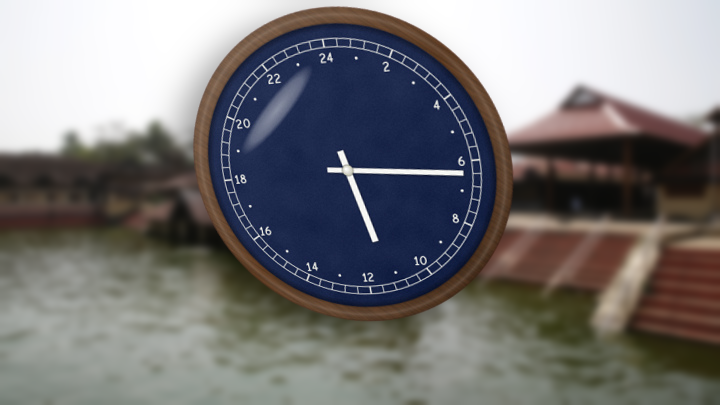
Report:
T11:16
